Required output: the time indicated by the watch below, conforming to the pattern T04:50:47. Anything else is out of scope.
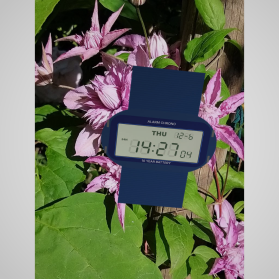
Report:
T14:27:04
